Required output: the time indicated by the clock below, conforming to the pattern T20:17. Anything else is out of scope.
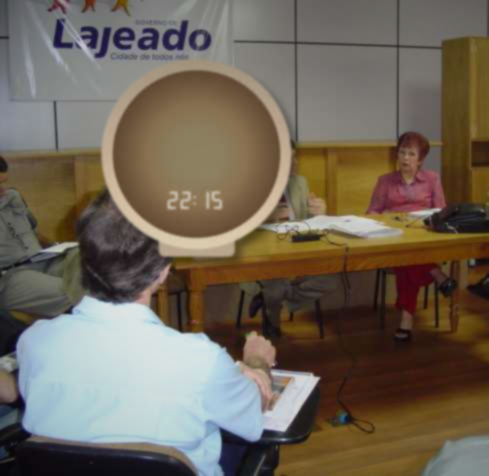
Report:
T22:15
